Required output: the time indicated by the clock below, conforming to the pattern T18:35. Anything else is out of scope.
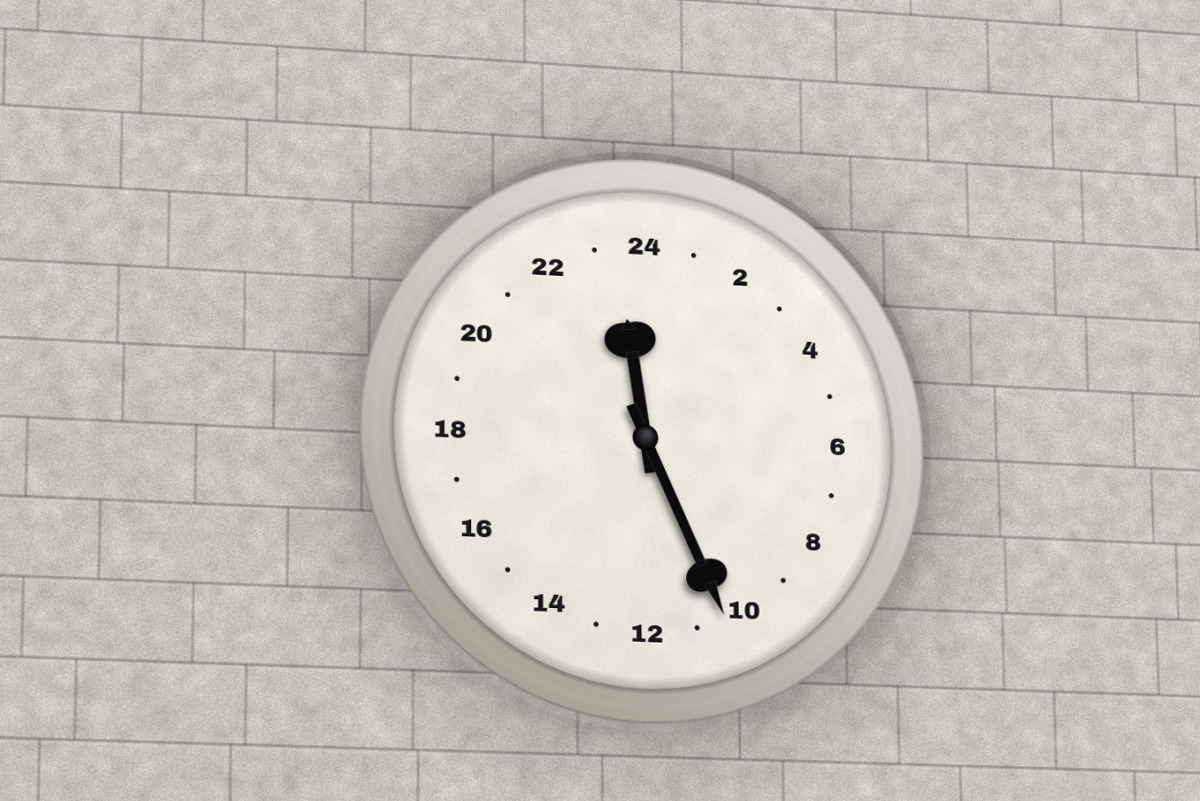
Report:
T23:26
